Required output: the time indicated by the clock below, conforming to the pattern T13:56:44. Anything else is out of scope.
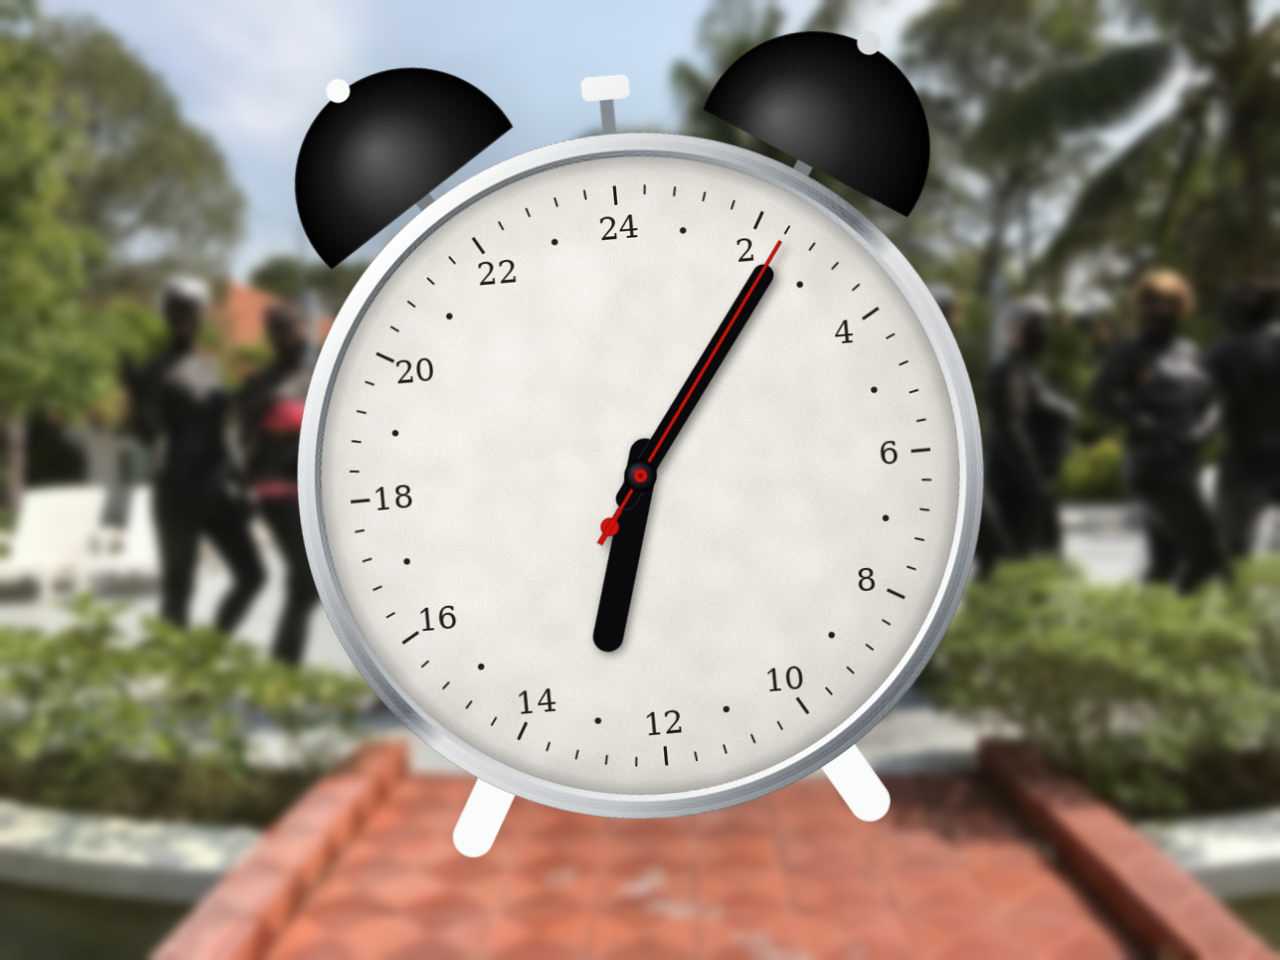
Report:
T13:06:06
